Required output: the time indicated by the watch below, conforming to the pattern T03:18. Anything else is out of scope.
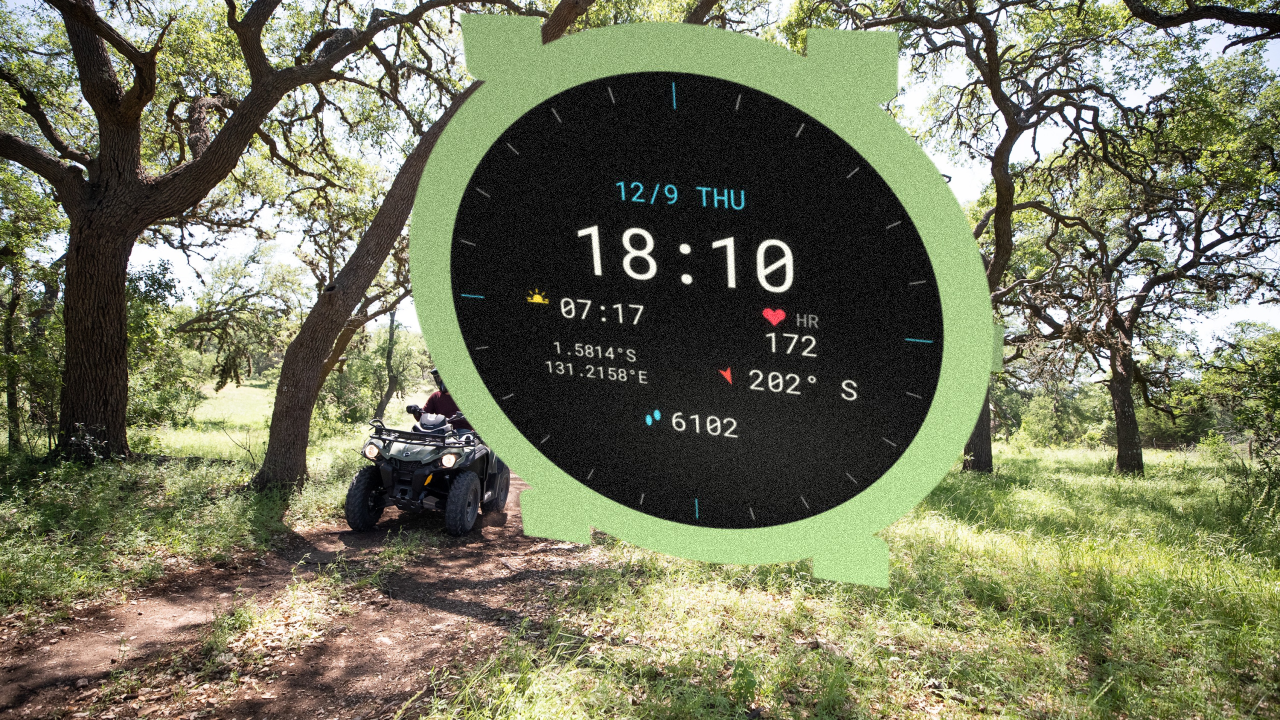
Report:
T18:10
